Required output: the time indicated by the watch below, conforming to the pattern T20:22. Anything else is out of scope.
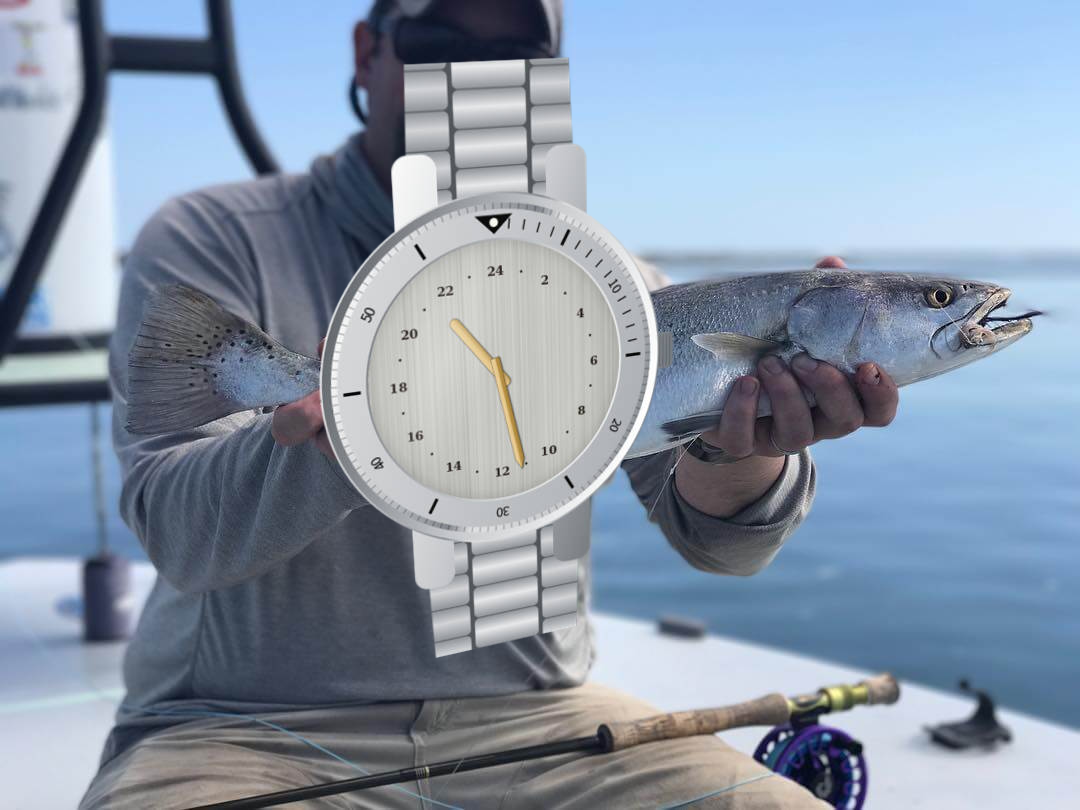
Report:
T21:28
